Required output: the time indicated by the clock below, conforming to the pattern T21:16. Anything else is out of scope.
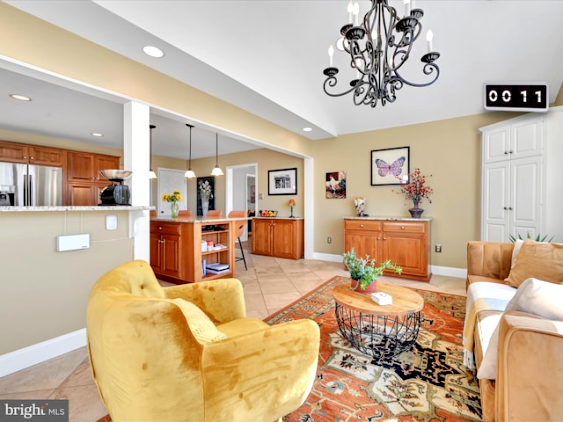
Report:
T00:11
